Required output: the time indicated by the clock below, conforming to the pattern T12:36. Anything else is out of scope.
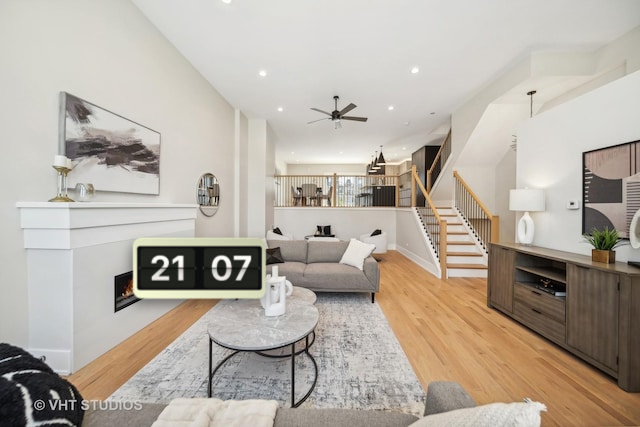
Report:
T21:07
